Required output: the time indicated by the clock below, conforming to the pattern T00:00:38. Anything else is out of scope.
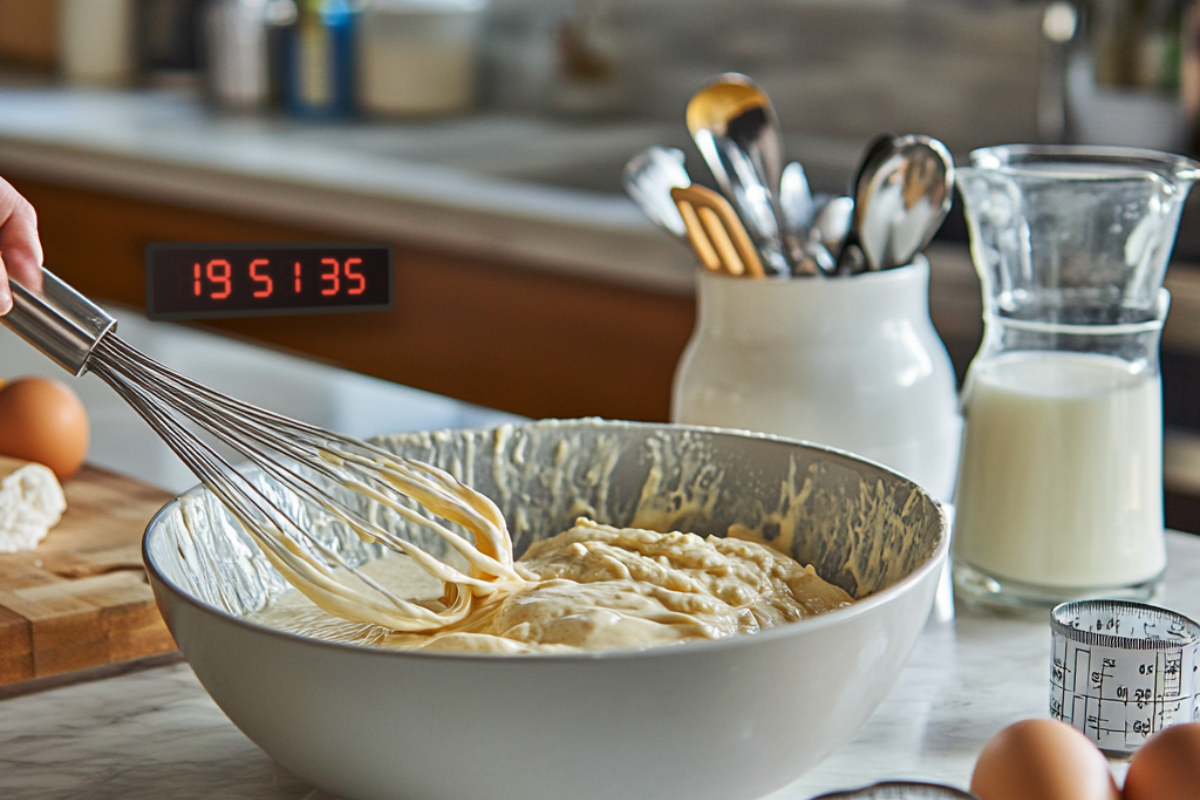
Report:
T19:51:35
